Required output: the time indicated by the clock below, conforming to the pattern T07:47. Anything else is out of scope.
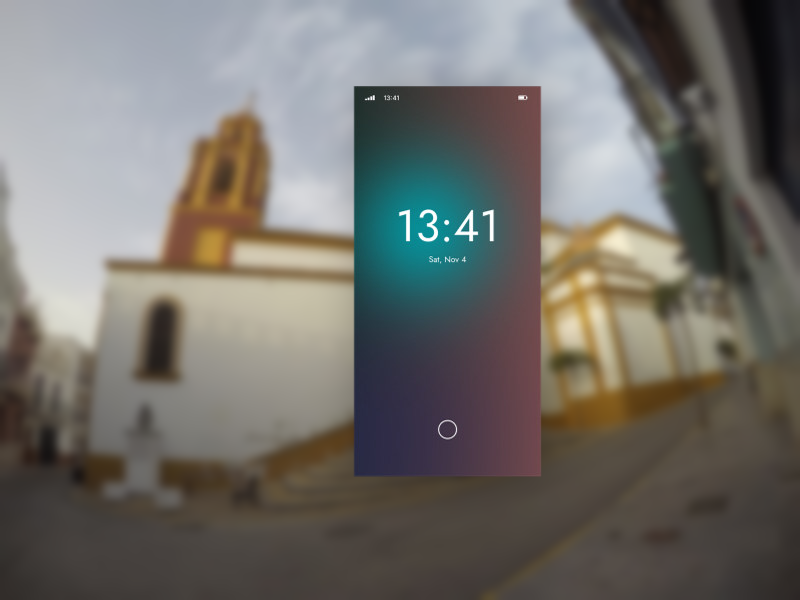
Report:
T13:41
